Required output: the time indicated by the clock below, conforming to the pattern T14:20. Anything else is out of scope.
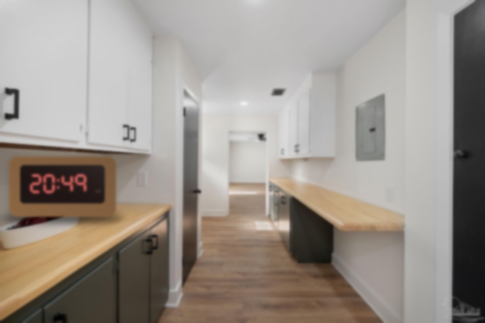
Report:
T20:49
